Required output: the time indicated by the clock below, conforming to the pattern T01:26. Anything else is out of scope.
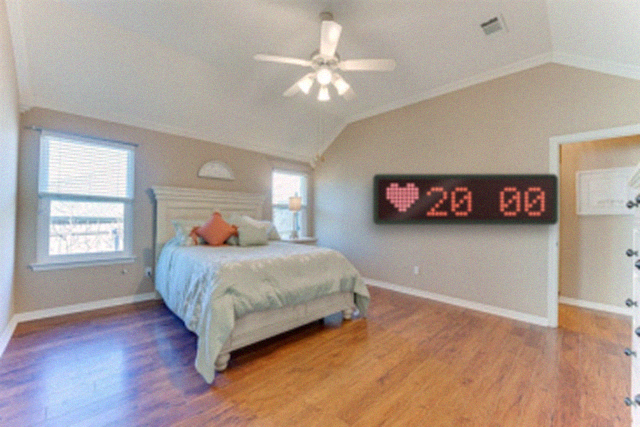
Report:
T20:00
